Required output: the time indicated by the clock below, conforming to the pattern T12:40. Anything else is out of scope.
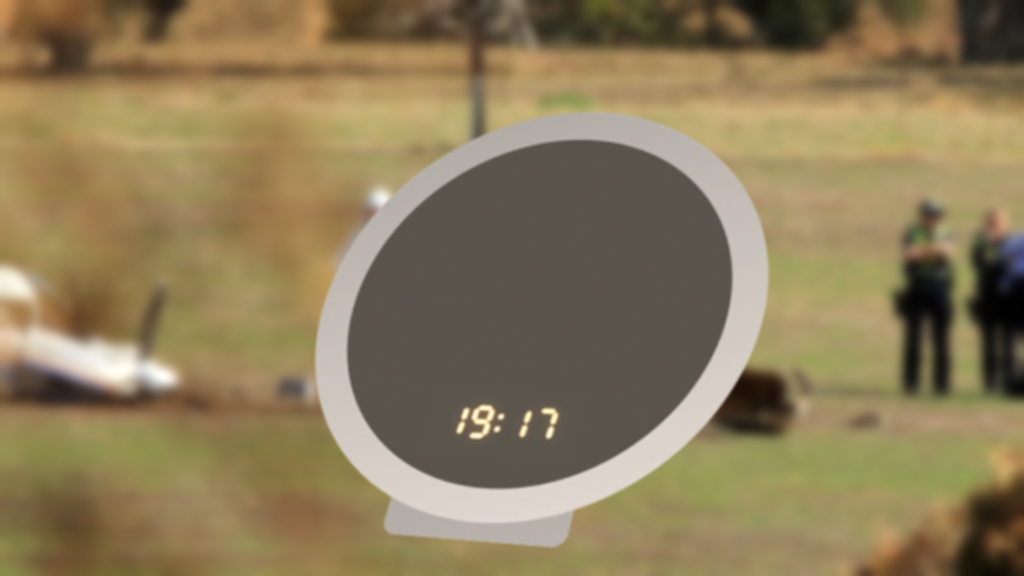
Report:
T19:17
